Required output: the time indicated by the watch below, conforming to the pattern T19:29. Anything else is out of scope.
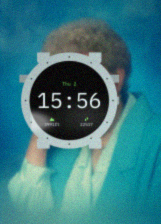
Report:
T15:56
